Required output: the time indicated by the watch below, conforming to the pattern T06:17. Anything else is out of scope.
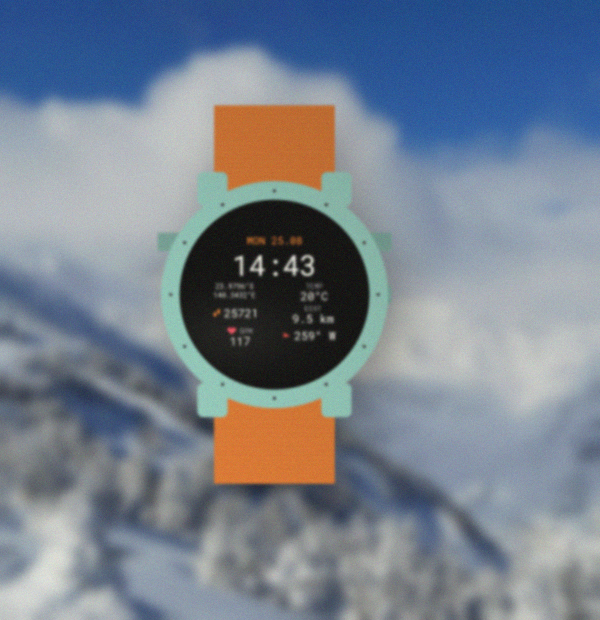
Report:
T14:43
